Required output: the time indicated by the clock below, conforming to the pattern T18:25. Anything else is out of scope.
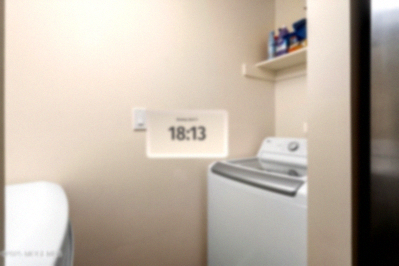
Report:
T18:13
